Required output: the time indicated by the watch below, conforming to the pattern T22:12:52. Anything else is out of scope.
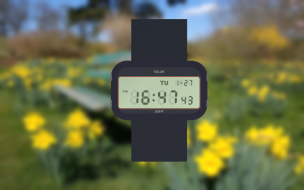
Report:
T16:47:43
